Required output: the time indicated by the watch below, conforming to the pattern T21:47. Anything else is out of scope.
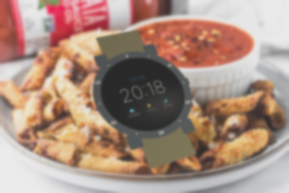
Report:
T20:18
